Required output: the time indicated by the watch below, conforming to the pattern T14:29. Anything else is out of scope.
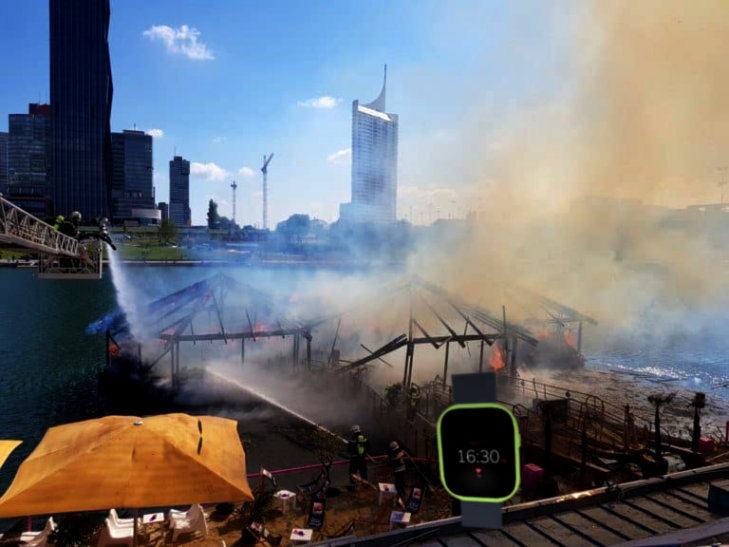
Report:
T16:30
